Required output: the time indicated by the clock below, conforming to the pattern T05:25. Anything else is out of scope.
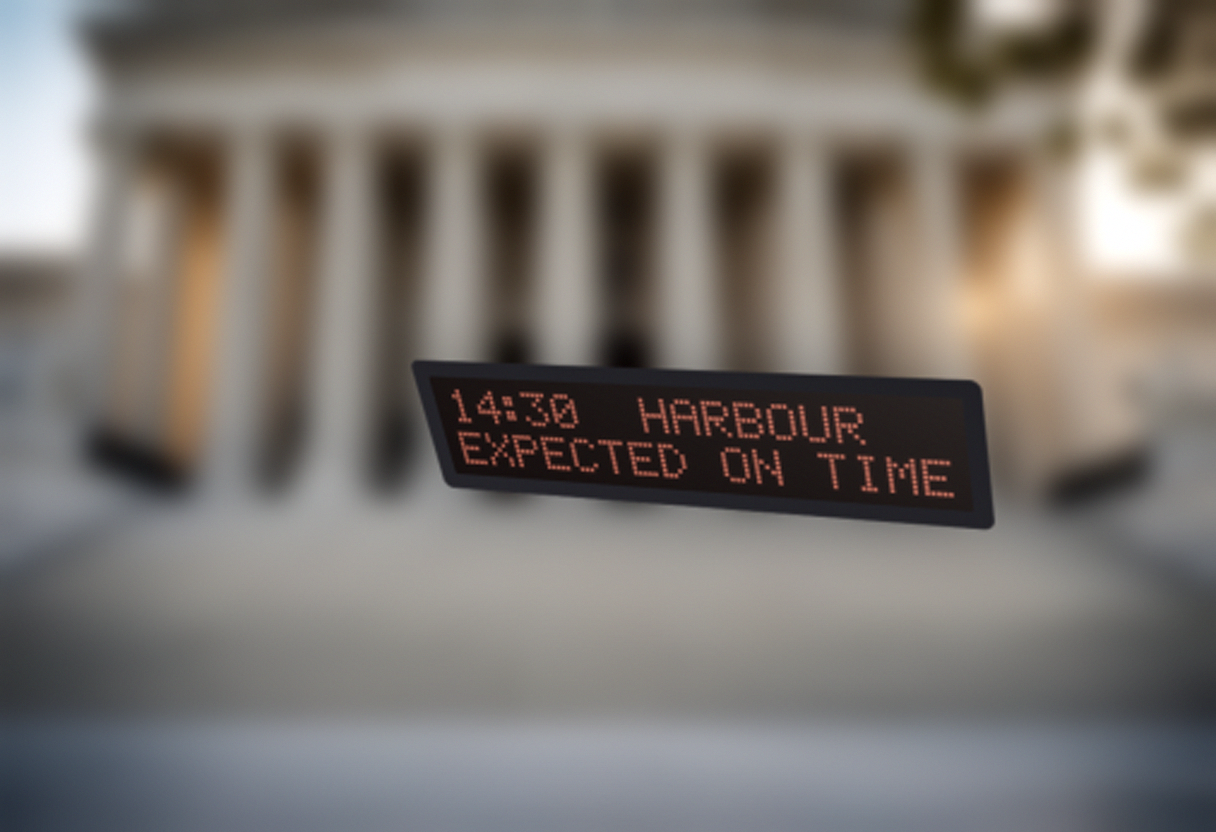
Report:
T14:30
